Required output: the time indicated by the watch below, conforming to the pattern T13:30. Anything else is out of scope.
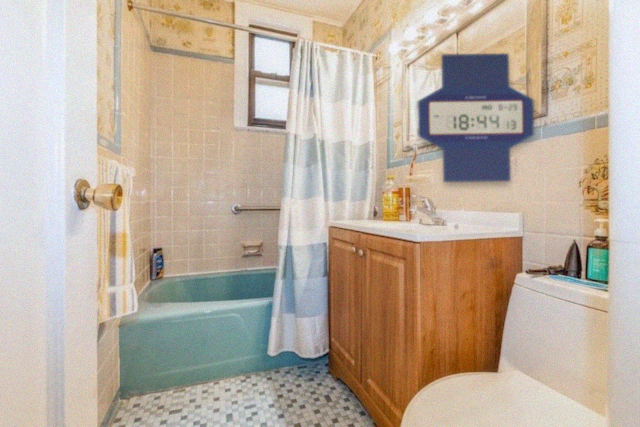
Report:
T18:44
